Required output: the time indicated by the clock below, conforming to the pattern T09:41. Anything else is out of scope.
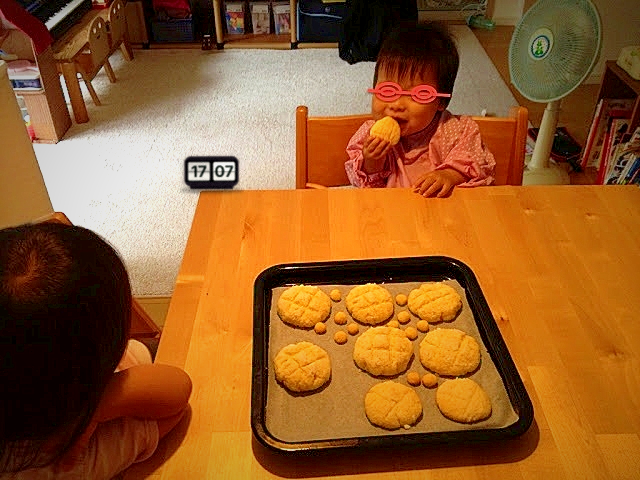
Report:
T17:07
